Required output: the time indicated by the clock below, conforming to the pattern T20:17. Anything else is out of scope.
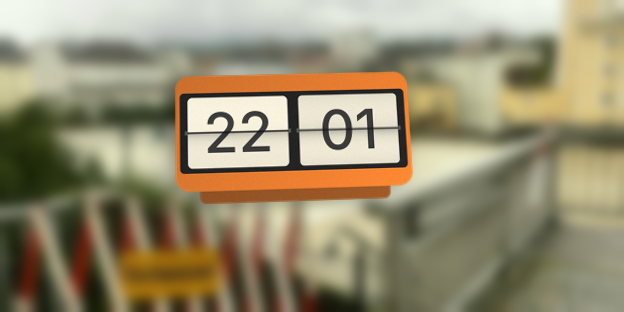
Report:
T22:01
